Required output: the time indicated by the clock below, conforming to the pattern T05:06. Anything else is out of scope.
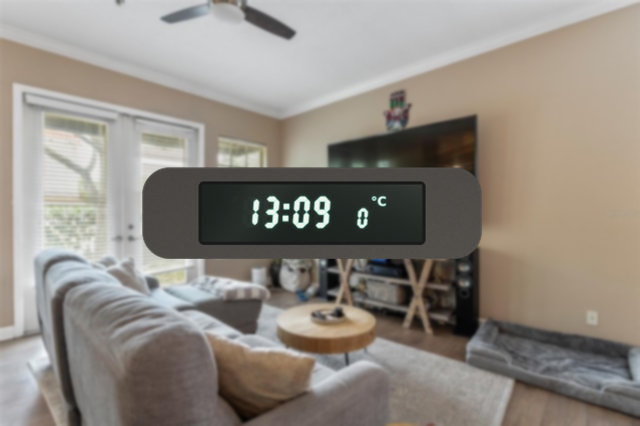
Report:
T13:09
